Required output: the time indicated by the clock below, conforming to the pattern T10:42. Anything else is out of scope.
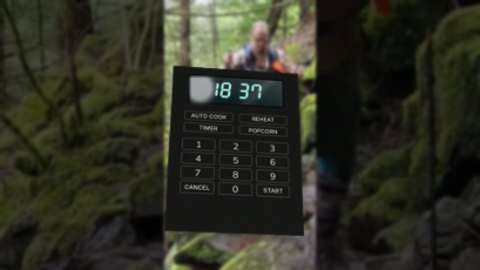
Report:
T18:37
